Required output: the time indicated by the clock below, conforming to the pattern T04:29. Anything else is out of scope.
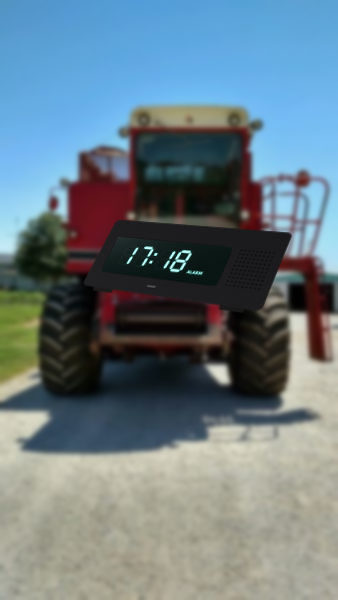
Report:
T17:18
